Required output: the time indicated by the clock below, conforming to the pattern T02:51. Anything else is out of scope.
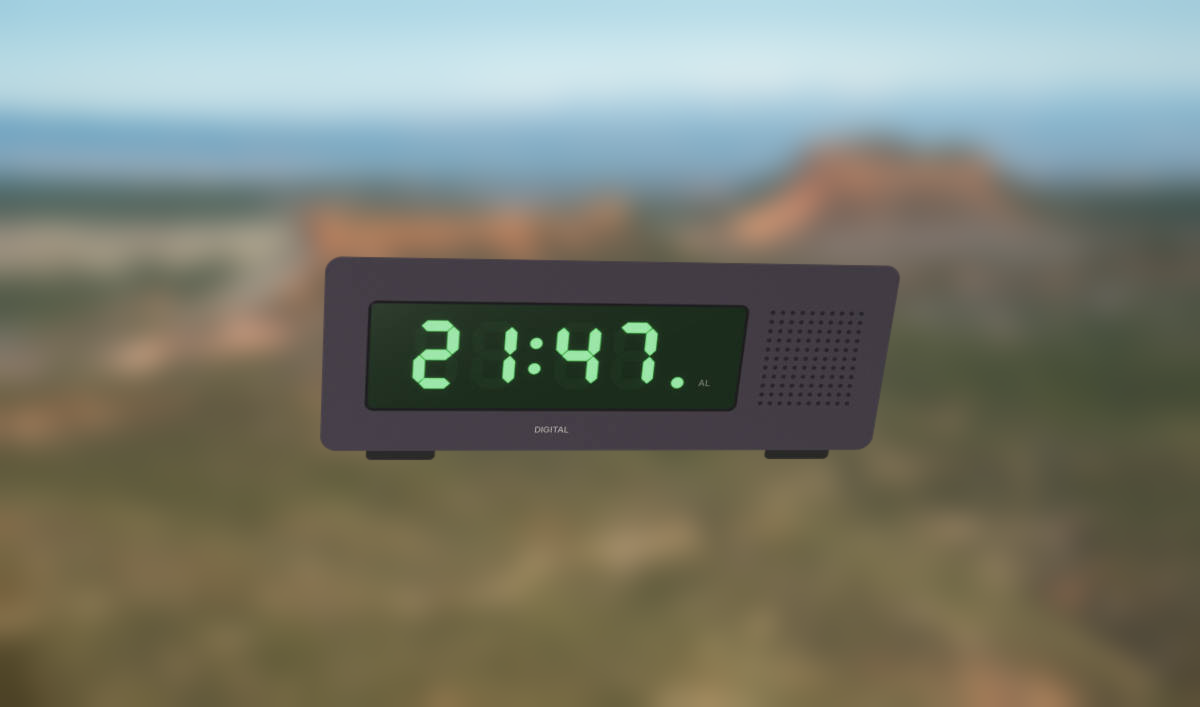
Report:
T21:47
